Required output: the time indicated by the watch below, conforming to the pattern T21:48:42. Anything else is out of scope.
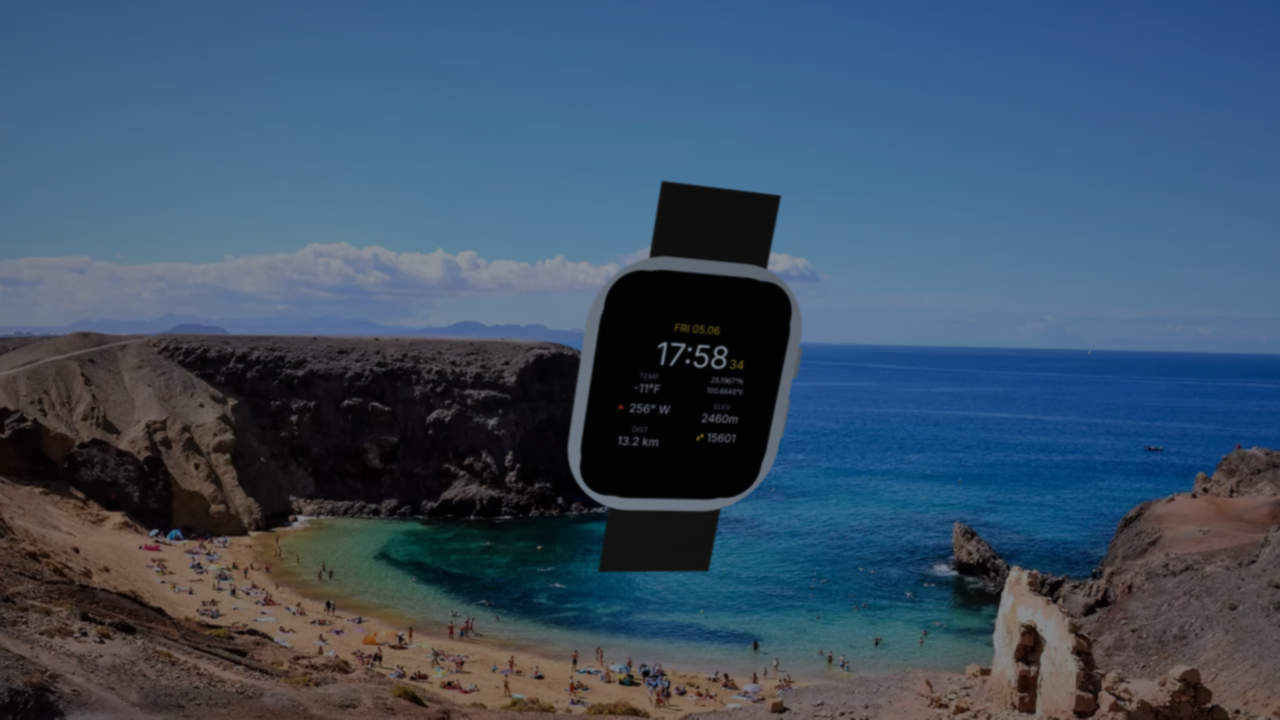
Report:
T17:58:34
